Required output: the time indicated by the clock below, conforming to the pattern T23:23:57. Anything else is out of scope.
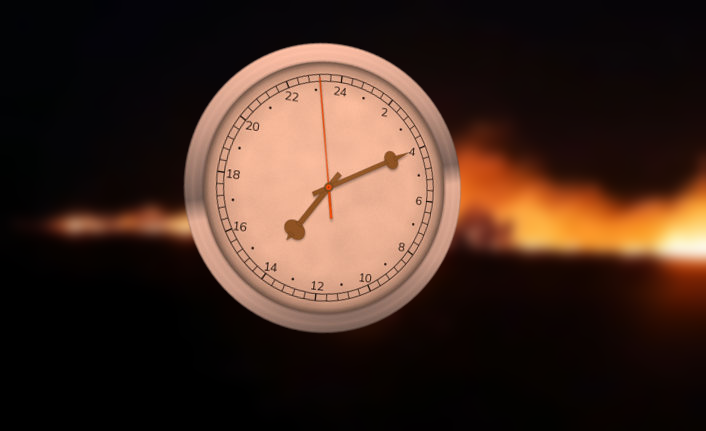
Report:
T14:09:58
